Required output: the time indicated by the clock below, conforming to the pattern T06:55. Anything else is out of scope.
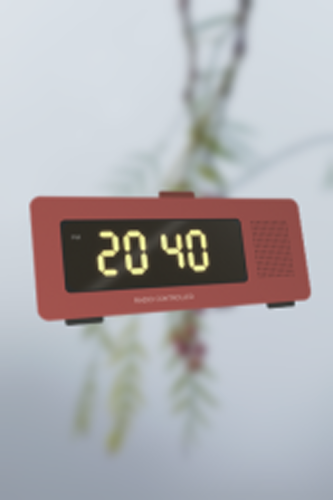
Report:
T20:40
